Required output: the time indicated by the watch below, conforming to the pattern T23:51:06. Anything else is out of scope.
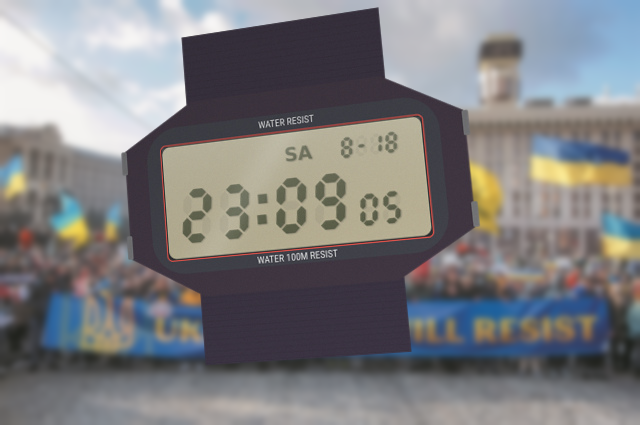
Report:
T23:09:05
